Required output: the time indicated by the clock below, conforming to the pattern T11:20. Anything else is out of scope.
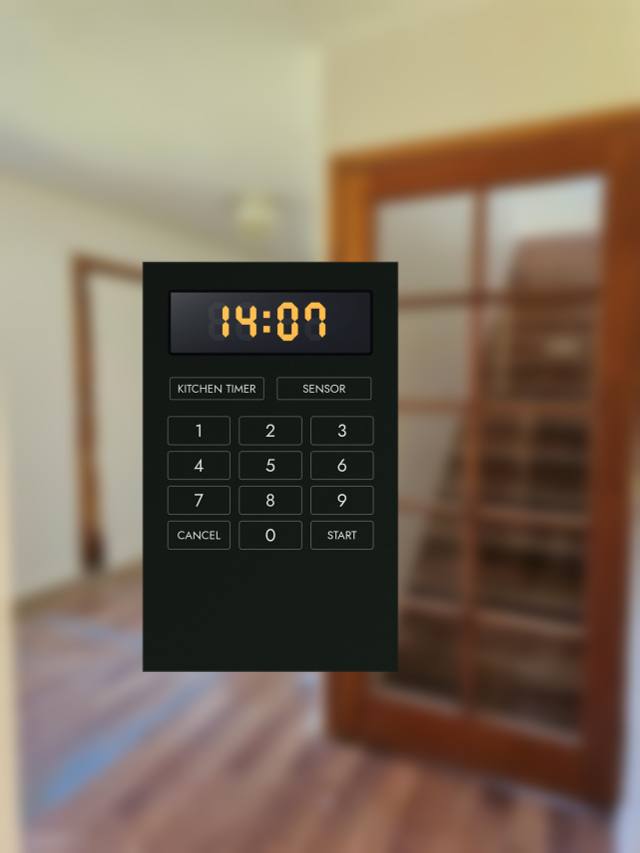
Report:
T14:07
